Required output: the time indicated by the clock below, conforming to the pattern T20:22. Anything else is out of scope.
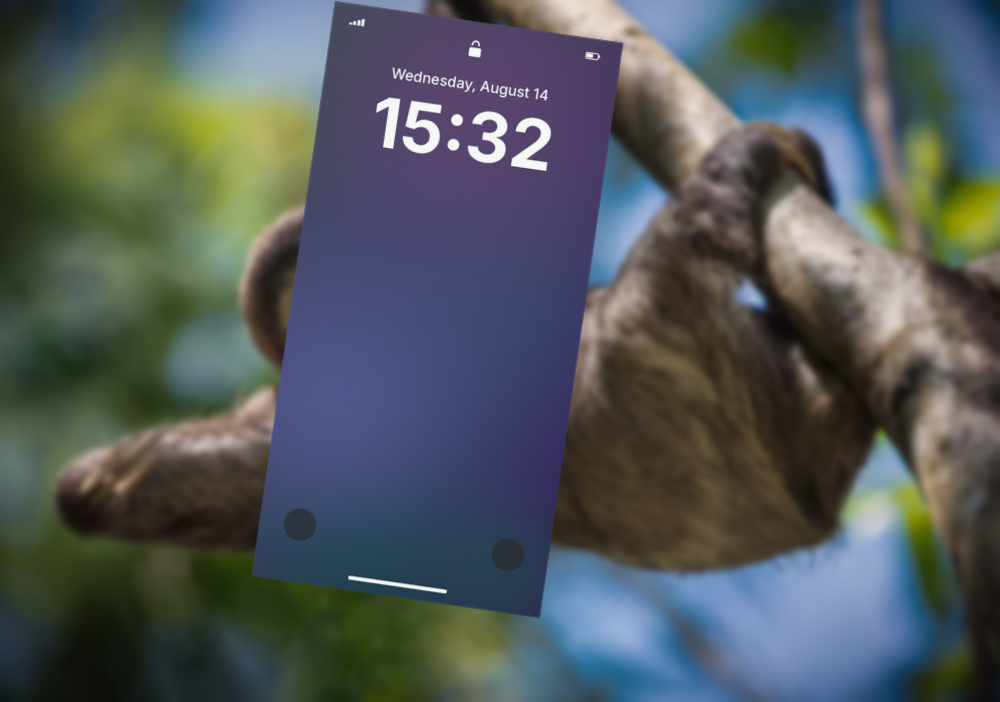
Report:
T15:32
